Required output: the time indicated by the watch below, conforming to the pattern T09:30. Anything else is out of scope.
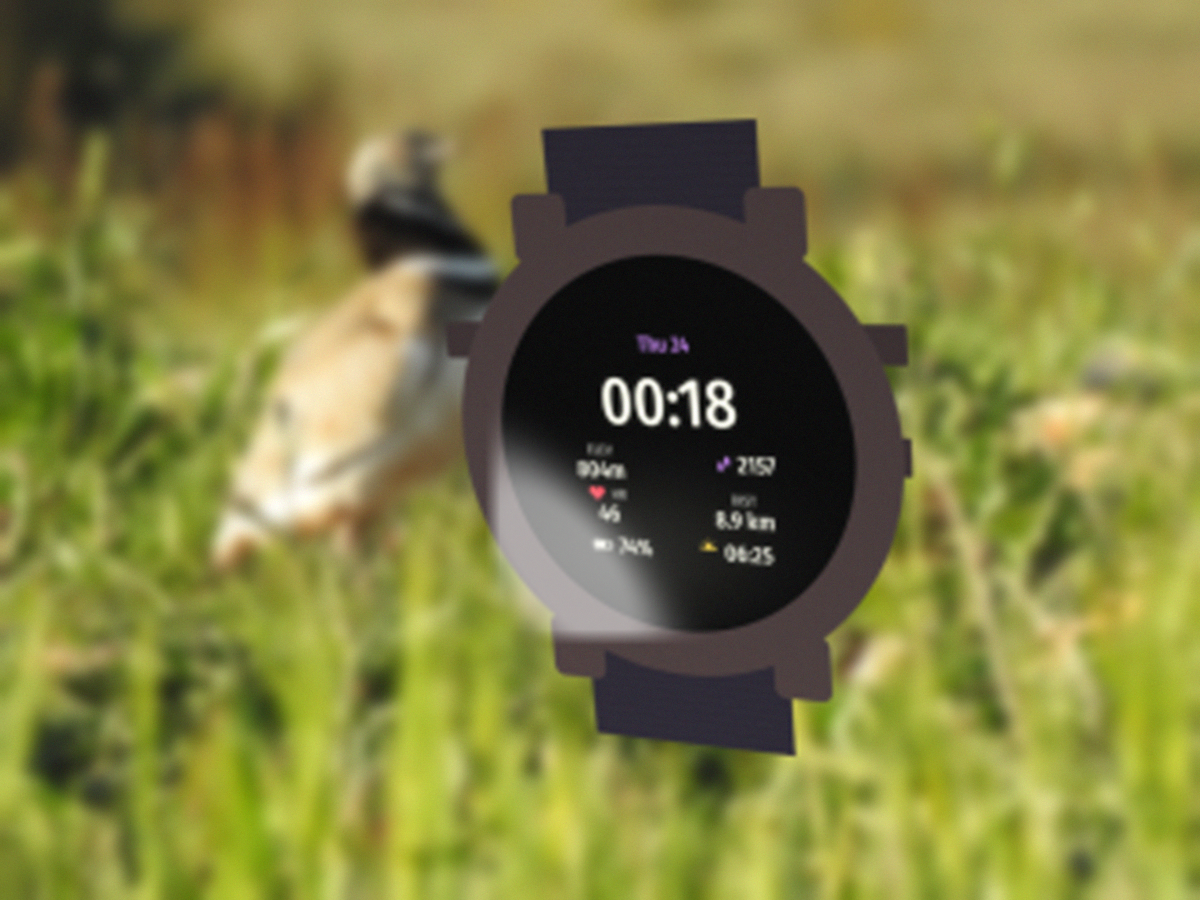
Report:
T00:18
